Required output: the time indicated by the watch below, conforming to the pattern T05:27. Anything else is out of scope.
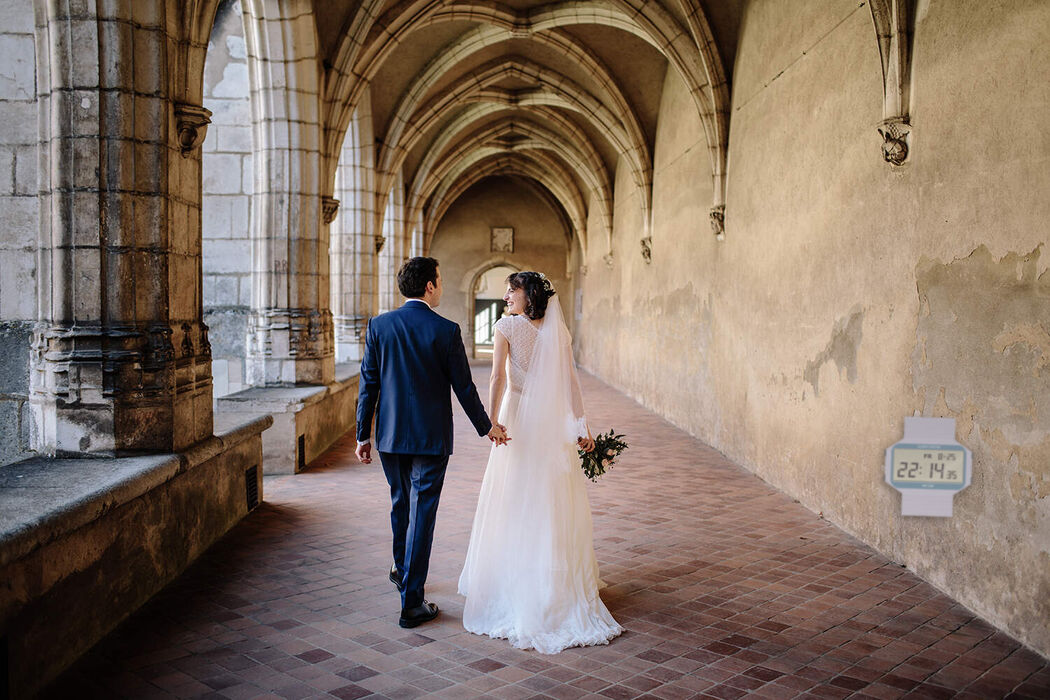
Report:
T22:14
